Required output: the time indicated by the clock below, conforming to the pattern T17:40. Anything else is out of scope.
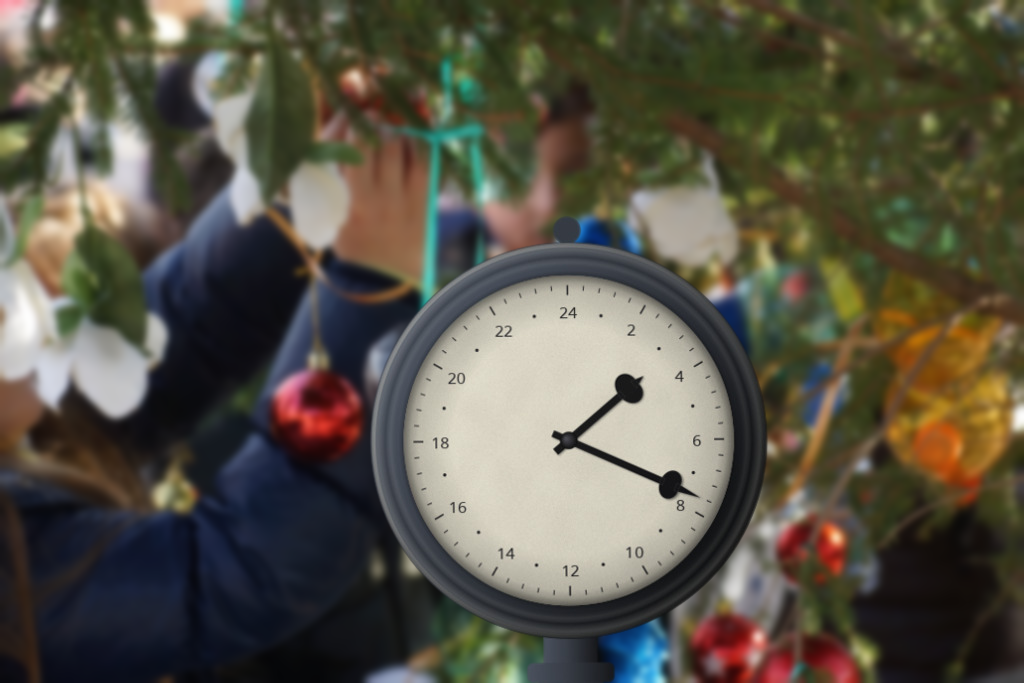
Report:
T03:19
